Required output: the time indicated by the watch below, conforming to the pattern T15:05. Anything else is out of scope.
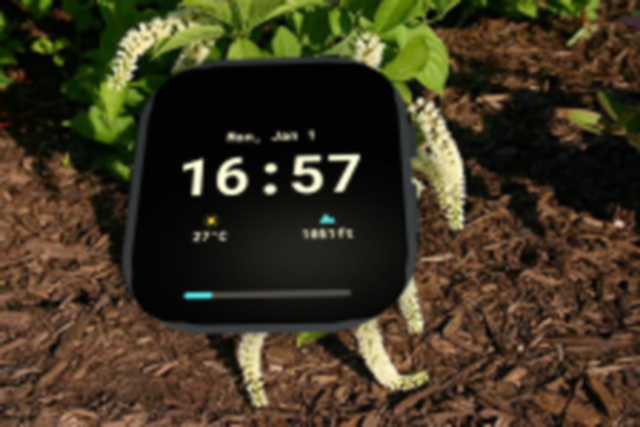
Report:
T16:57
